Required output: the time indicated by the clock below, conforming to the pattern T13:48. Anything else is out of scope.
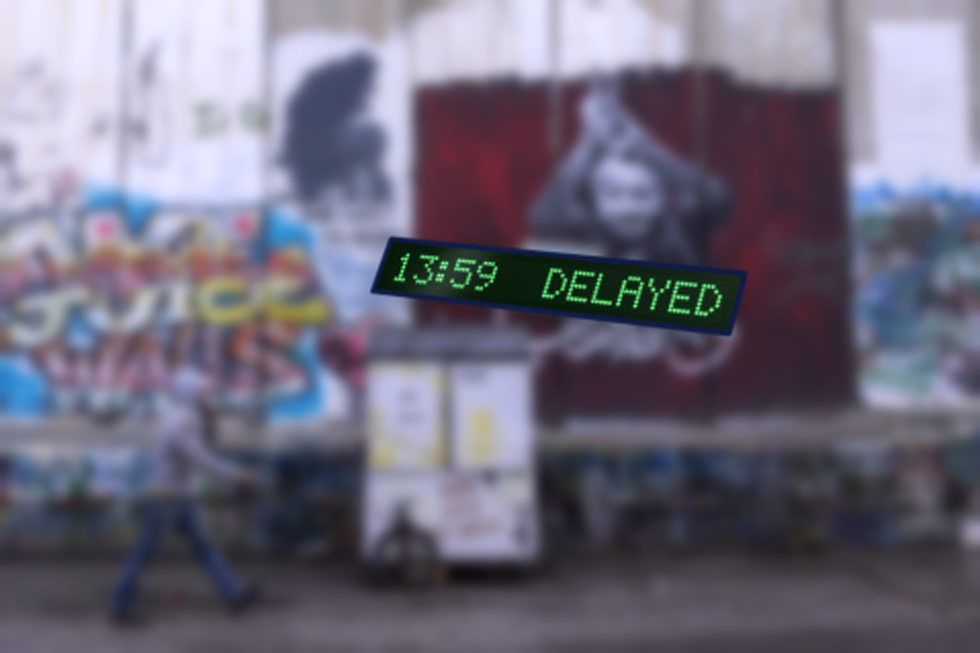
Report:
T13:59
